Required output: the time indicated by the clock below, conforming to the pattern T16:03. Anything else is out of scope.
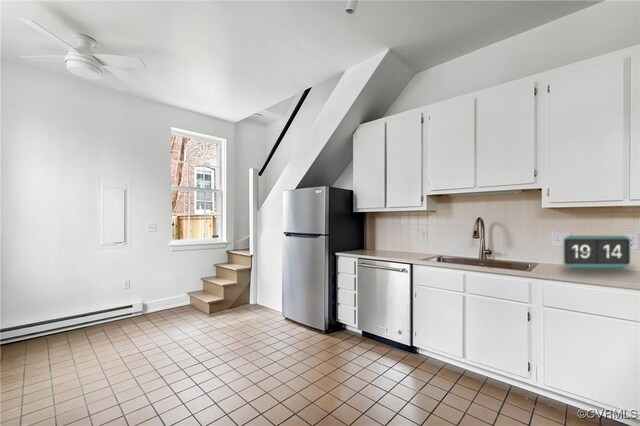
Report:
T19:14
